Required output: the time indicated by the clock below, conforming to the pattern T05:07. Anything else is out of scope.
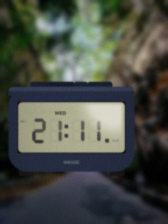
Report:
T21:11
